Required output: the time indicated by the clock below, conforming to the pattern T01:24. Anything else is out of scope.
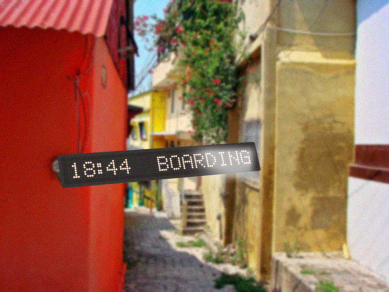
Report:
T18:44
